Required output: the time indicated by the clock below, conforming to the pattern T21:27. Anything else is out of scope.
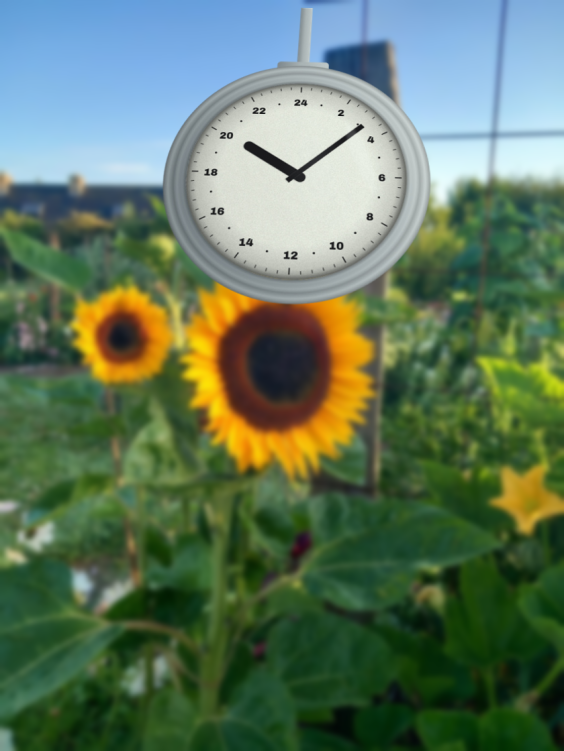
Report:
T20:08
